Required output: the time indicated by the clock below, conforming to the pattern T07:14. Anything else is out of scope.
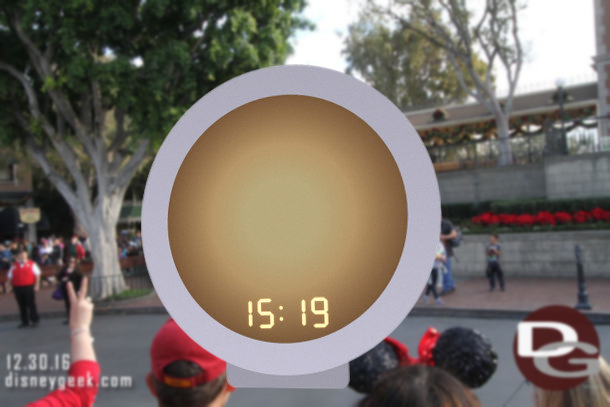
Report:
T15:19
